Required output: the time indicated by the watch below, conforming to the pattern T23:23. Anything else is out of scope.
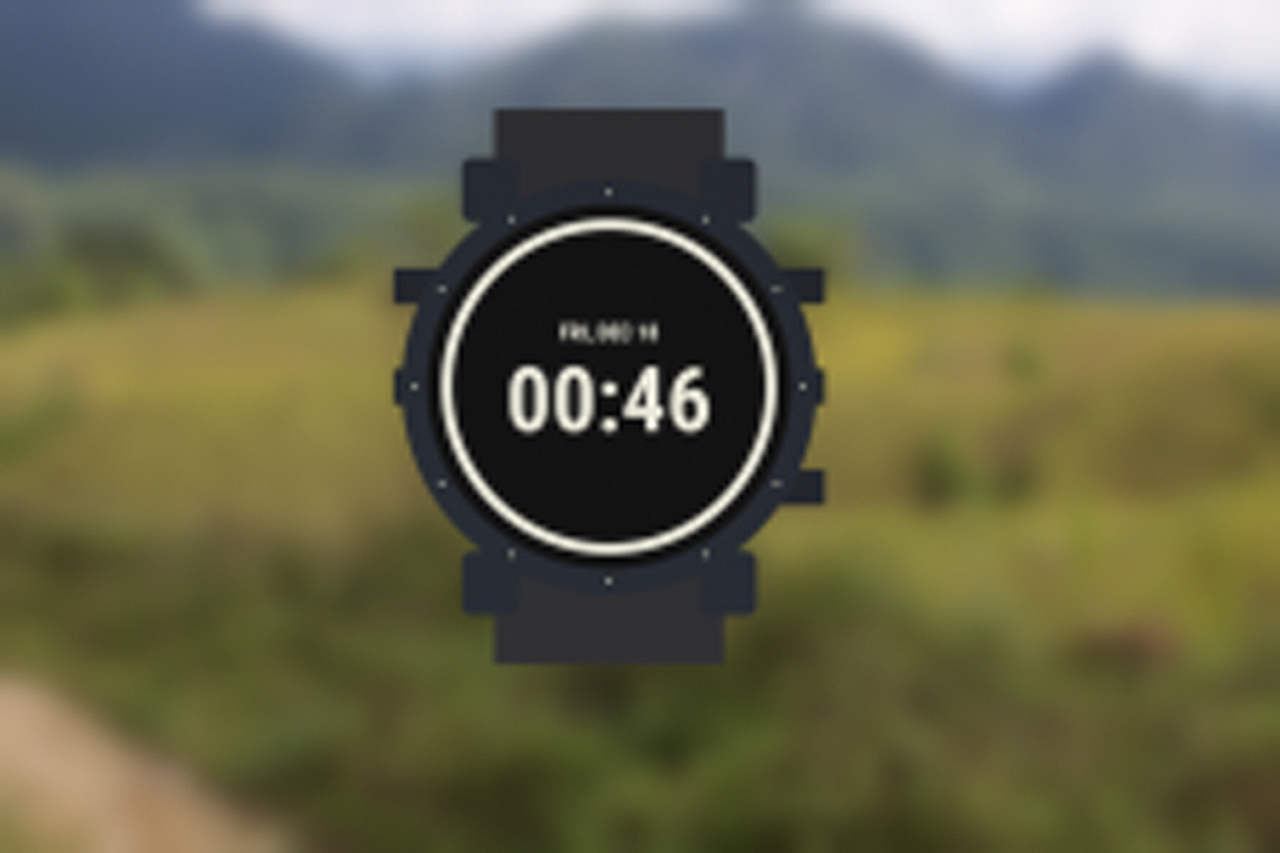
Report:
T00:46
